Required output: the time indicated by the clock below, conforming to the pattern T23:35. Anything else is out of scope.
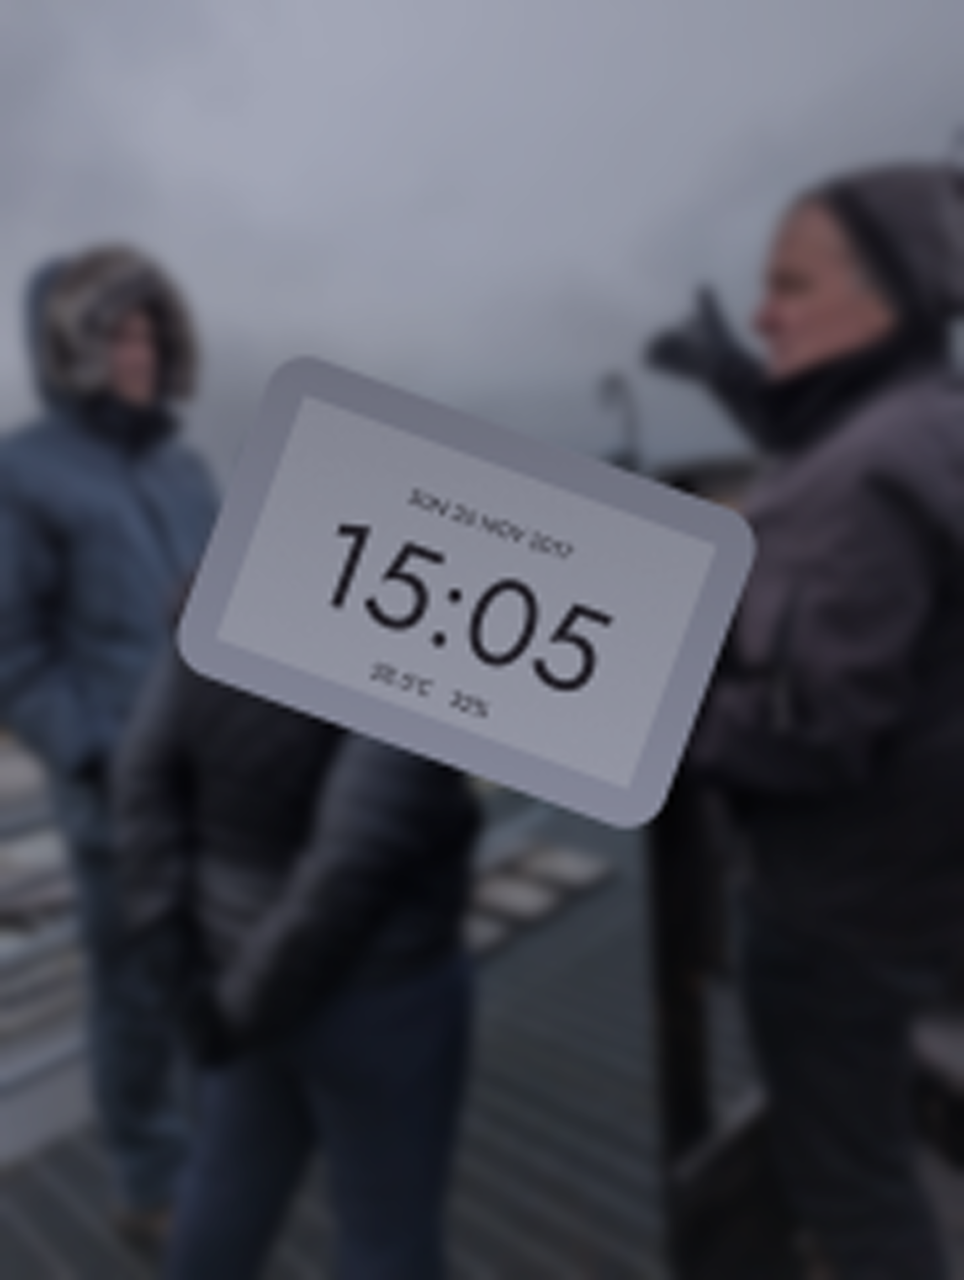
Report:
T15:05
